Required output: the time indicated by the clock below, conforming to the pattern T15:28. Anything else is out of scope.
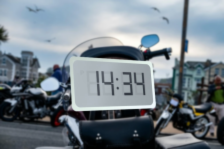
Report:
T14:34
